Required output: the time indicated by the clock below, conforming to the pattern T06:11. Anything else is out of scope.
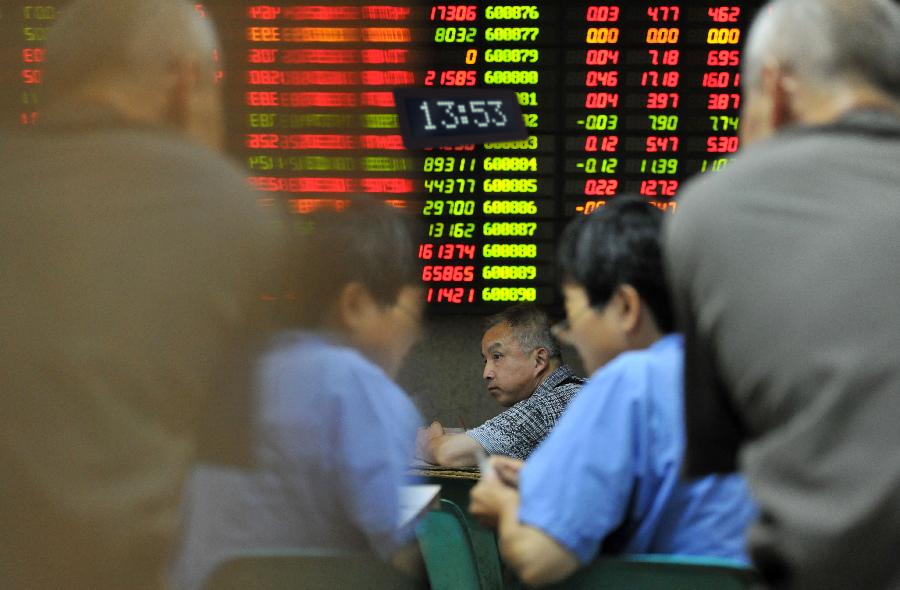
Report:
T13:53
